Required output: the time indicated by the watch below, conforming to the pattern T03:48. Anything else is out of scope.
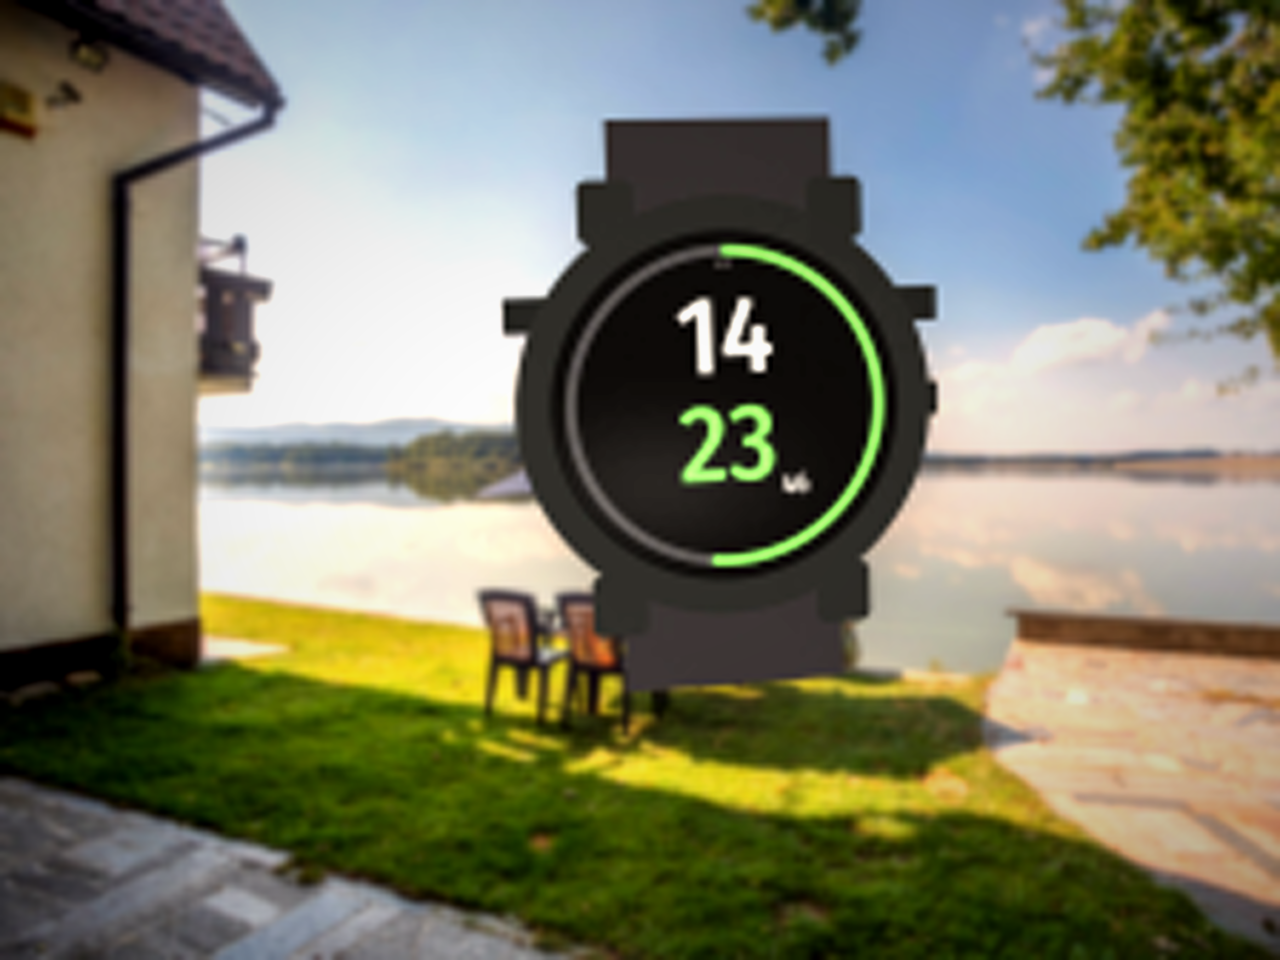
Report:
T14:23
